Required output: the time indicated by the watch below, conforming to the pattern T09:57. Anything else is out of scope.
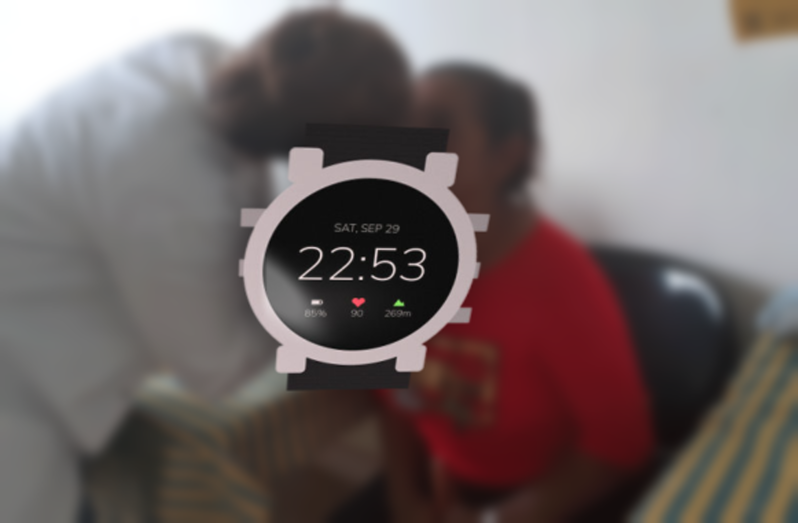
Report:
T22:53
